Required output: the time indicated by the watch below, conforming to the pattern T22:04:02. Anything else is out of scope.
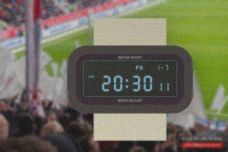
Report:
T20:30:11
